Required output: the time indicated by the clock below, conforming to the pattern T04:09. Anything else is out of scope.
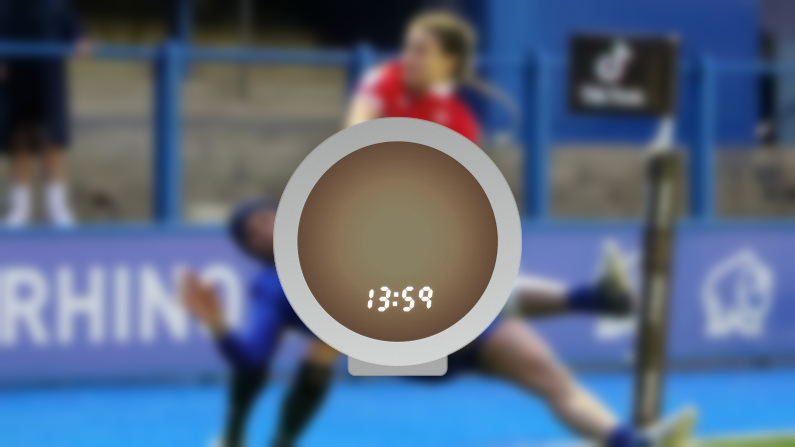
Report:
T13:59
